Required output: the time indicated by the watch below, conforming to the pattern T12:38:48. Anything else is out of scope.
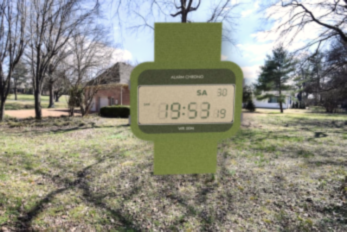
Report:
T19:53:19
